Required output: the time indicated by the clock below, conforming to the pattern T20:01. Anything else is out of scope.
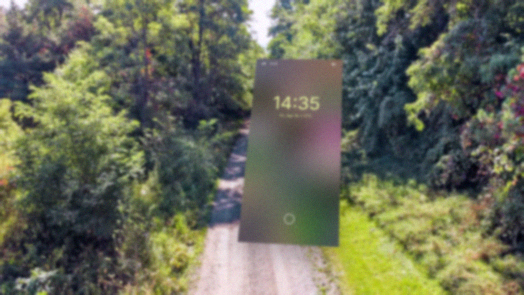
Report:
T14:35
